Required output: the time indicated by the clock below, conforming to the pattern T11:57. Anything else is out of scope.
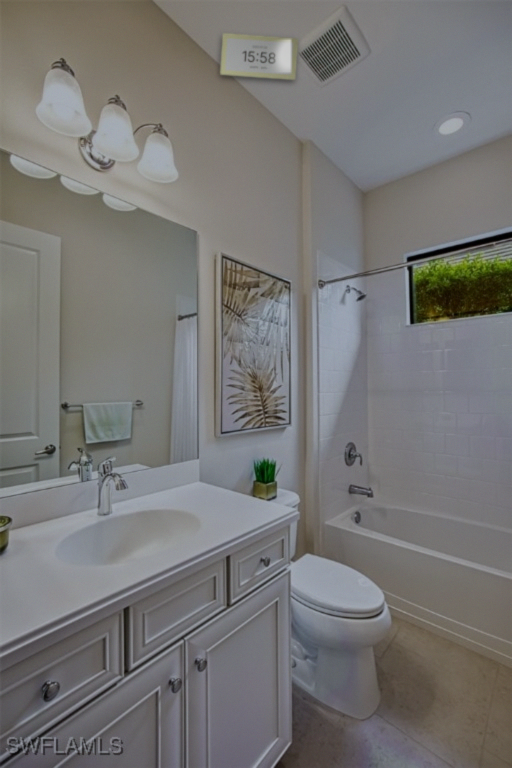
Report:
T15:58
